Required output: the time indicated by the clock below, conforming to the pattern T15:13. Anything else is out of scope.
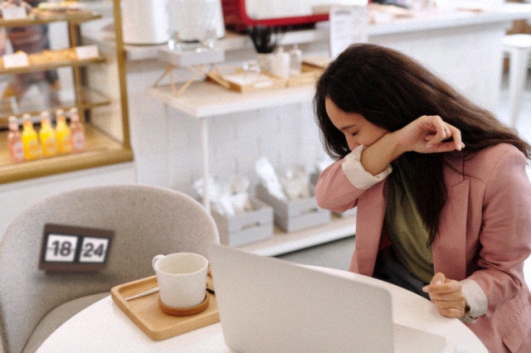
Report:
T18:24
